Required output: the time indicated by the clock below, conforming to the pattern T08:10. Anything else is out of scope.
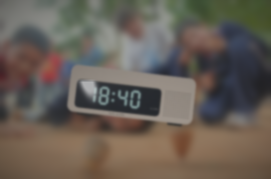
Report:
T18:40
